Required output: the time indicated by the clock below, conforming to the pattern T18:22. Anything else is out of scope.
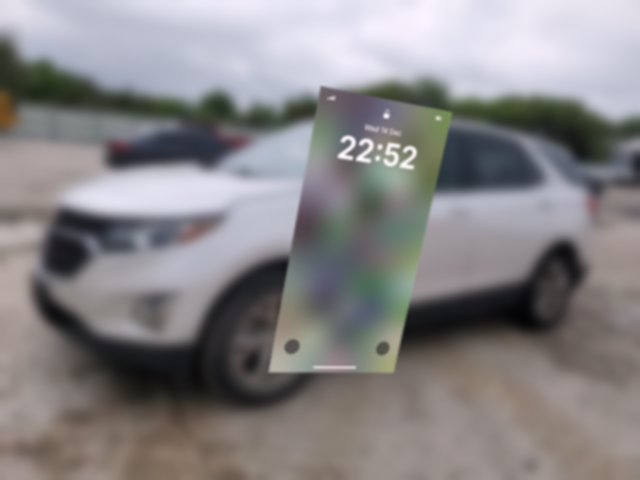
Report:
T22:52
